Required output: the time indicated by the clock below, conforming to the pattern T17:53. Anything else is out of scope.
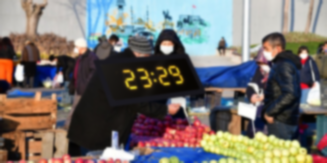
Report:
T23:29
